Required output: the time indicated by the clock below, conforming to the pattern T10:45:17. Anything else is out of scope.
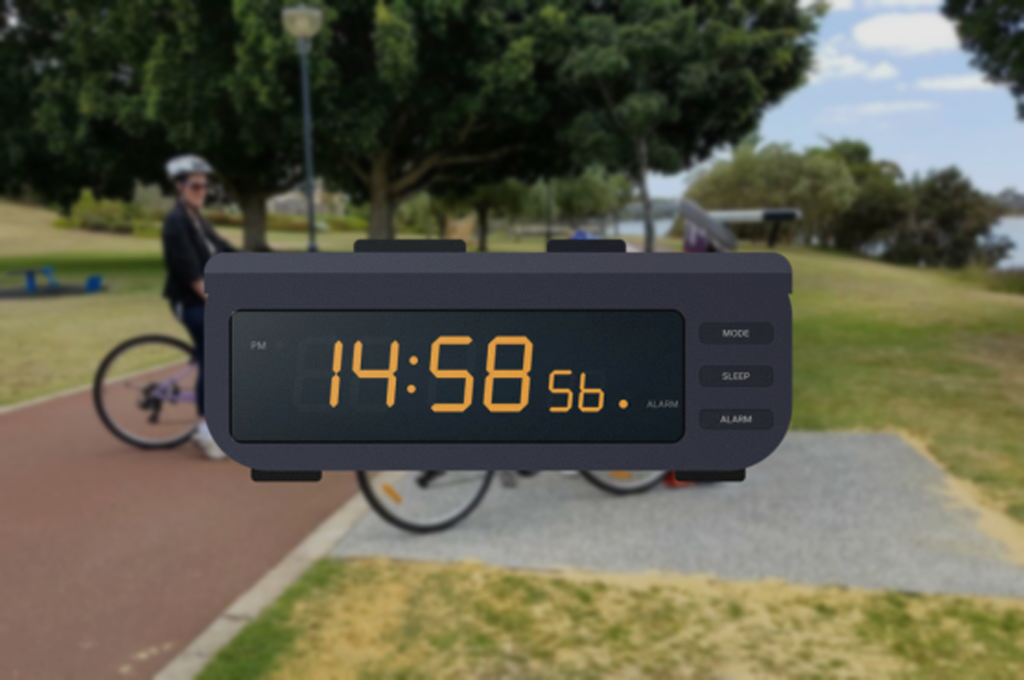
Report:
T14:58:56
